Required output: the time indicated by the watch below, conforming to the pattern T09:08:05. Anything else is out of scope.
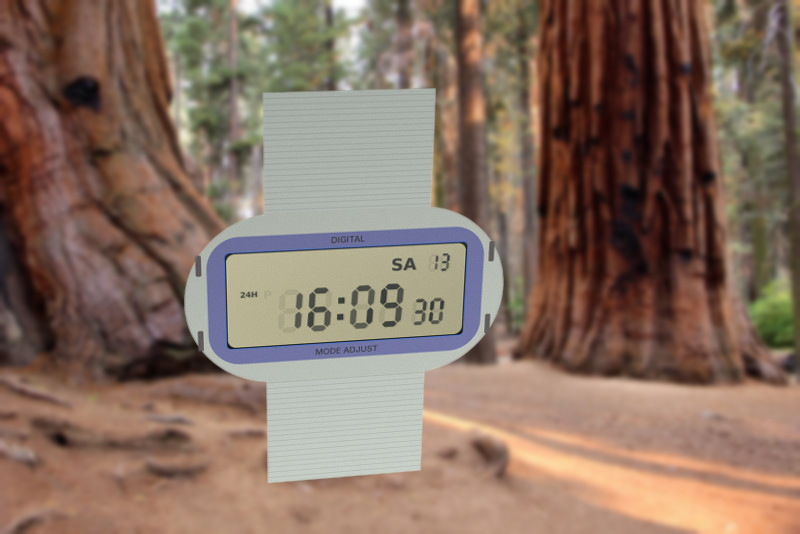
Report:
T16:09:30
